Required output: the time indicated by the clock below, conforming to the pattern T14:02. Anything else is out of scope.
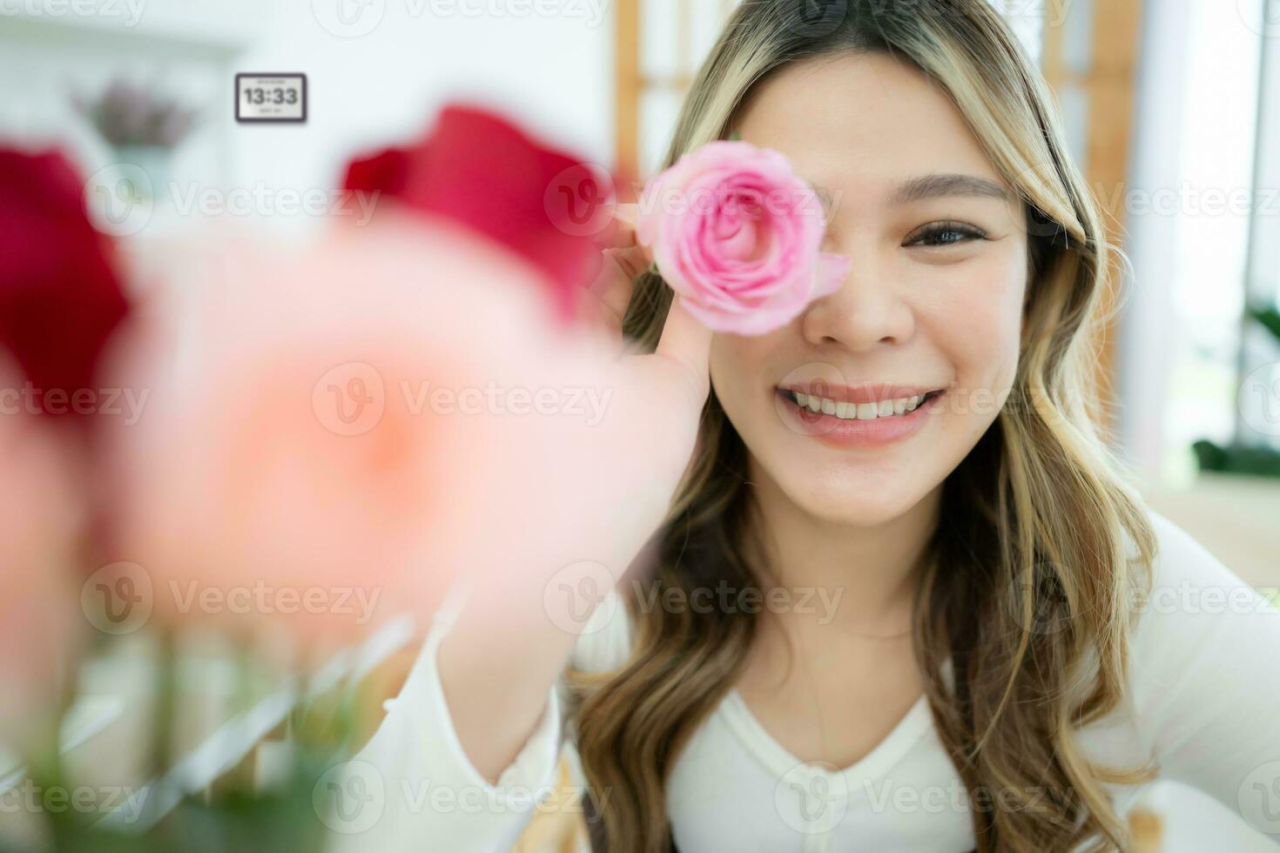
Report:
T13:33
